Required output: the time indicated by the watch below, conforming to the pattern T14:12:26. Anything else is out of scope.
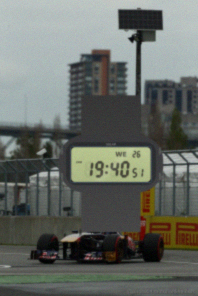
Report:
T19:40:51
